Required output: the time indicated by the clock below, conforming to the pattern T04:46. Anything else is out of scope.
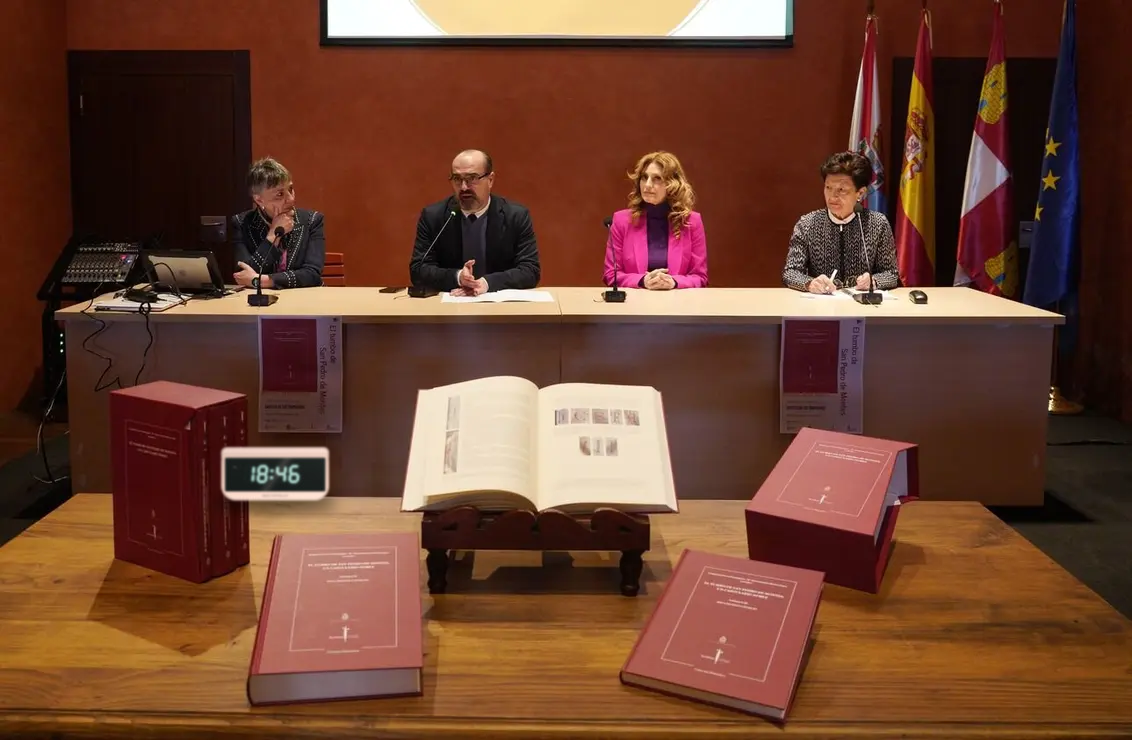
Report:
T18:46
